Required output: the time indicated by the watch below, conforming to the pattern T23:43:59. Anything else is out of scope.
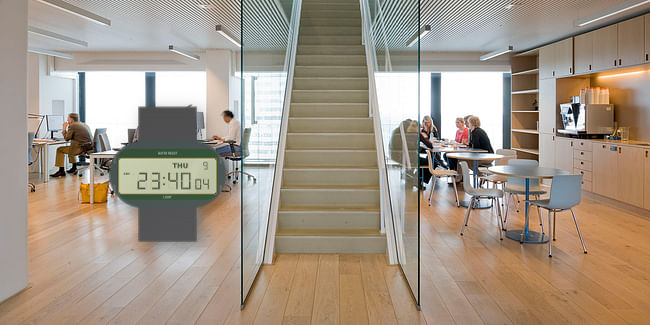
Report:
T23:40:04
